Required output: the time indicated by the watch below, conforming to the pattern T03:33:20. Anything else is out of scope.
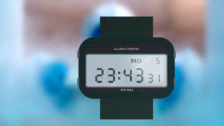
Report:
T23:43:31
